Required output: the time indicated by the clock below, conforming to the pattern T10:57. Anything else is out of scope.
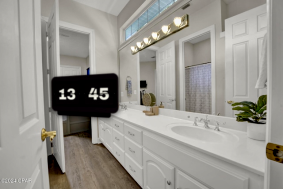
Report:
T13:45
